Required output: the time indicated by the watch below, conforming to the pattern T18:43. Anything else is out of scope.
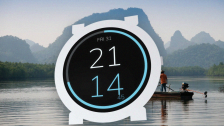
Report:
T21:14
